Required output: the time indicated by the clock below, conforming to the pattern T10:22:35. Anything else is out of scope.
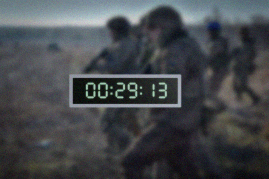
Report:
T00:29:13
